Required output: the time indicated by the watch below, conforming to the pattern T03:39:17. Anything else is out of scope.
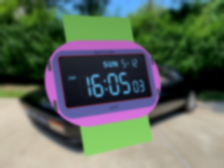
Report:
T16:05:03
